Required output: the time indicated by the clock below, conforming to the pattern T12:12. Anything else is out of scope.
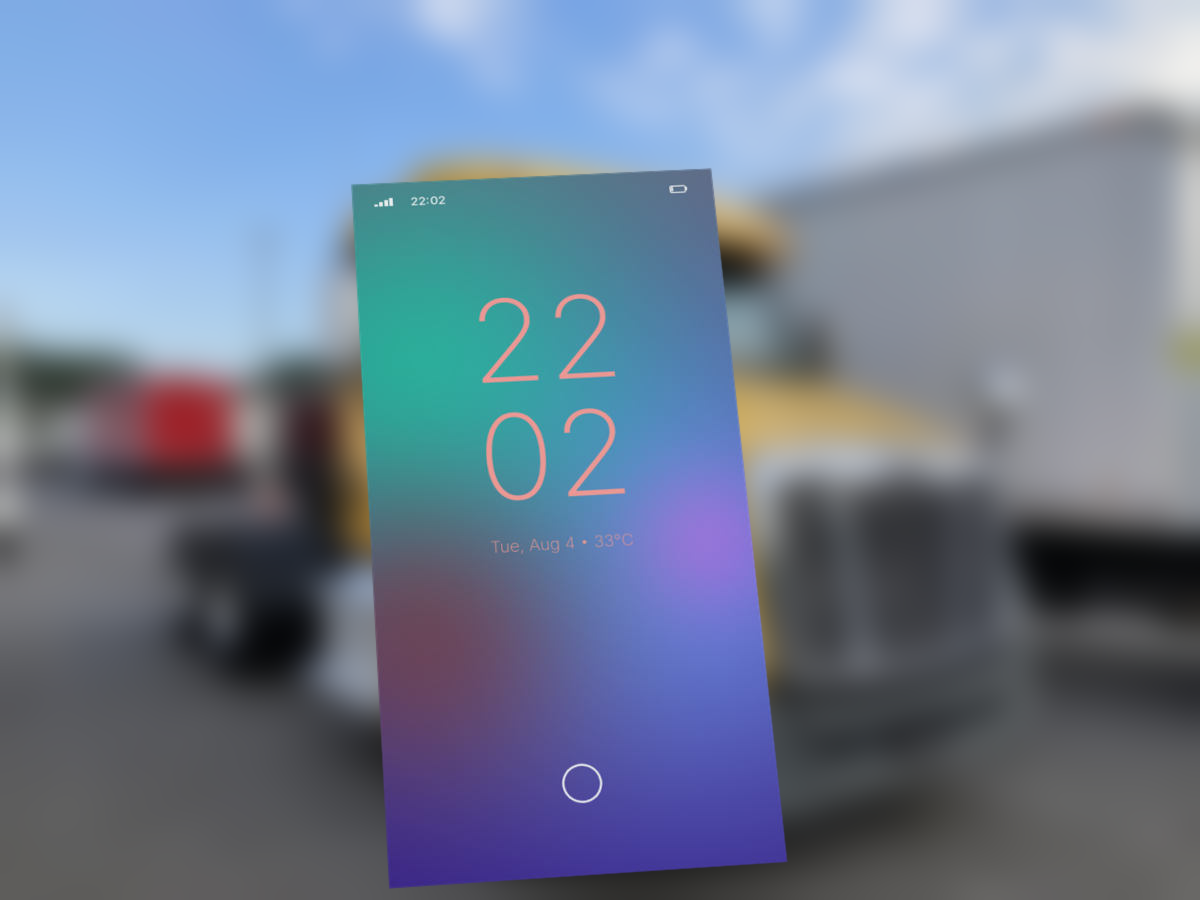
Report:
T22:02
